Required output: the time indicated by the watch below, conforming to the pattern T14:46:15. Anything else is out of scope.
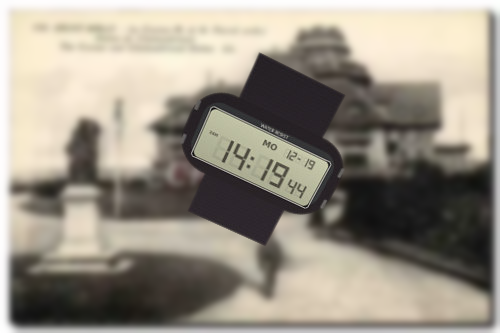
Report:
T14:19:44
